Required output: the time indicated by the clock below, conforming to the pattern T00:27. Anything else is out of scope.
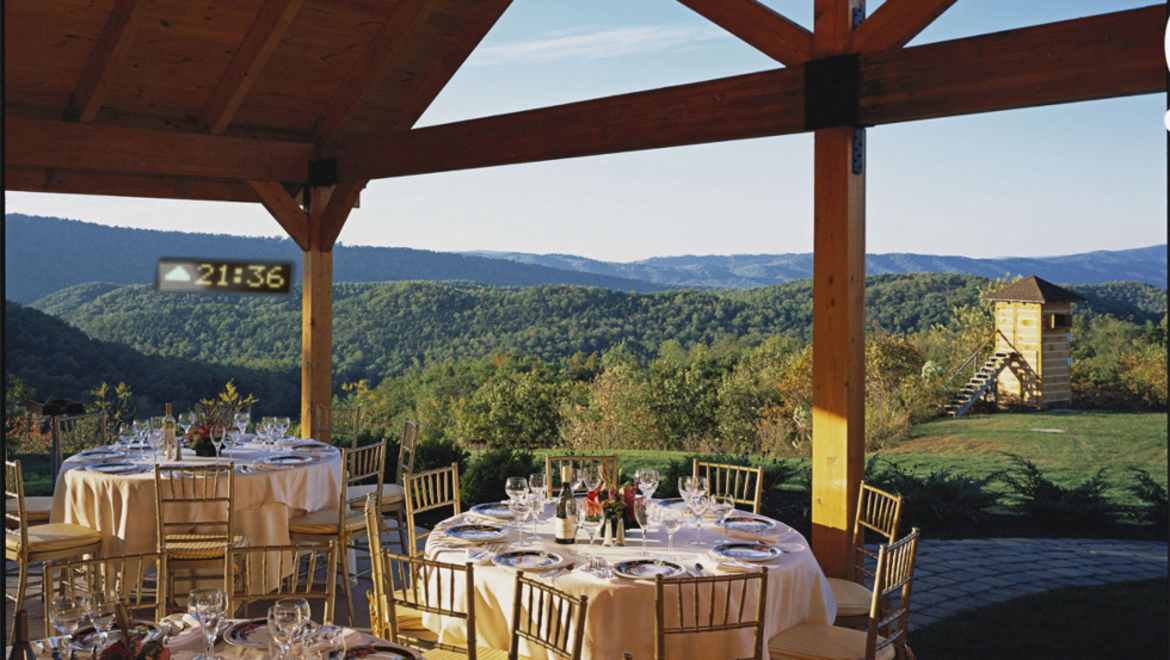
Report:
T21:36
